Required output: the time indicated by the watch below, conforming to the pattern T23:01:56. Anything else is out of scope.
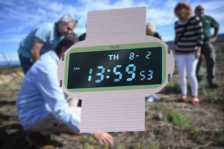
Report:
T13:59:53
